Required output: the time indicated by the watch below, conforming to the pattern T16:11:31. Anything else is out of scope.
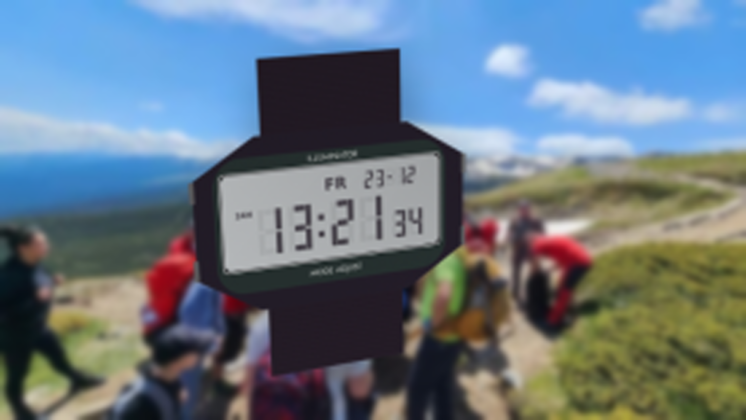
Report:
T13:21:34
